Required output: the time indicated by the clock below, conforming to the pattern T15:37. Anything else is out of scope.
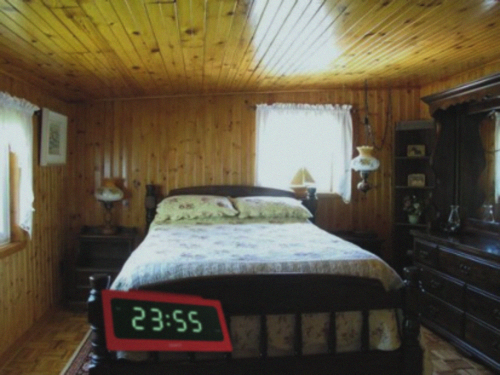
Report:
T23:55
